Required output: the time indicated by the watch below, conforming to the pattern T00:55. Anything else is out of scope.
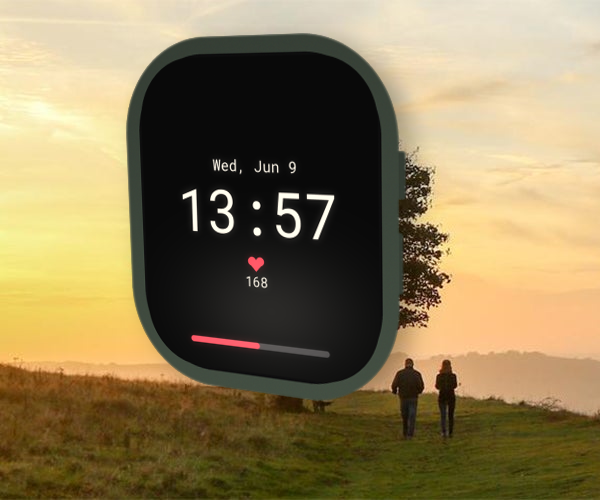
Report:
T13:57
